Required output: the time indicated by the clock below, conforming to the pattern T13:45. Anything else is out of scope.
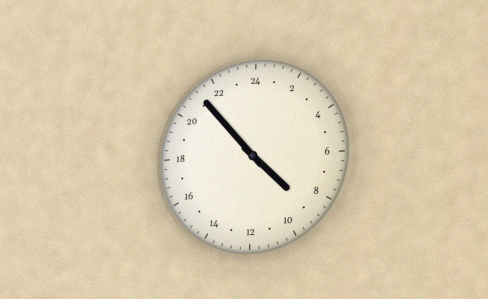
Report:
T08:53
